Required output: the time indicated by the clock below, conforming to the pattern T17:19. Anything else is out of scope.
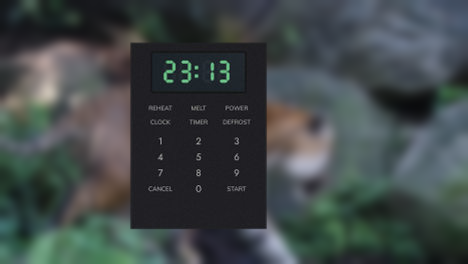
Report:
T23:13
